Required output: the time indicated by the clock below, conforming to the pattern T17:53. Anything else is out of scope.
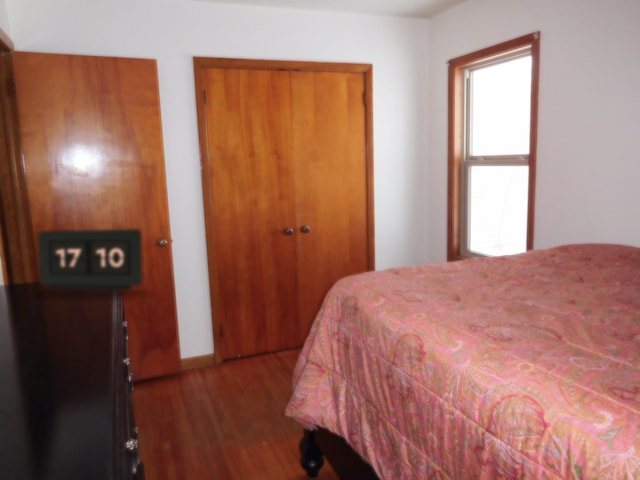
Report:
T17:10
